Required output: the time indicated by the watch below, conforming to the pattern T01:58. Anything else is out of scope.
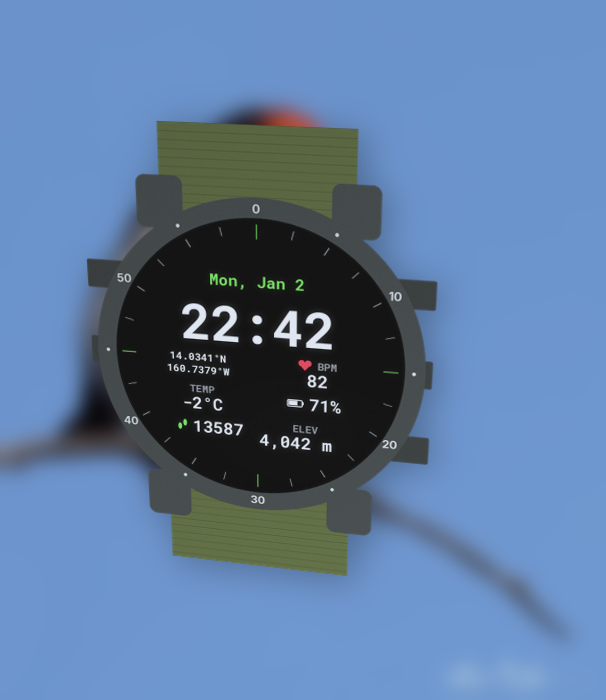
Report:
T22:42
